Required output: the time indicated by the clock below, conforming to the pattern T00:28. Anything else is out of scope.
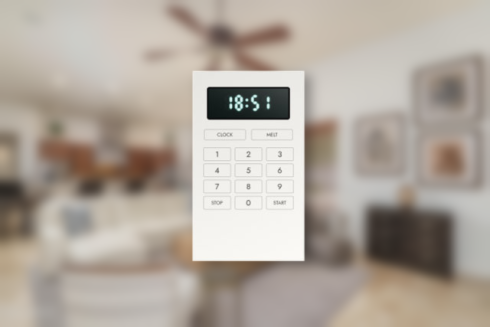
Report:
T18:51
